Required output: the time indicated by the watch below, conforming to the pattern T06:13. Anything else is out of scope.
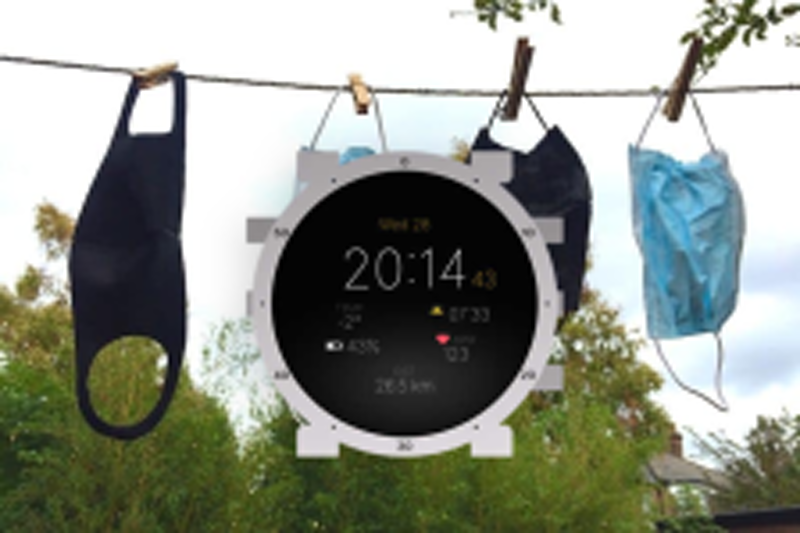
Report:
T20:14
